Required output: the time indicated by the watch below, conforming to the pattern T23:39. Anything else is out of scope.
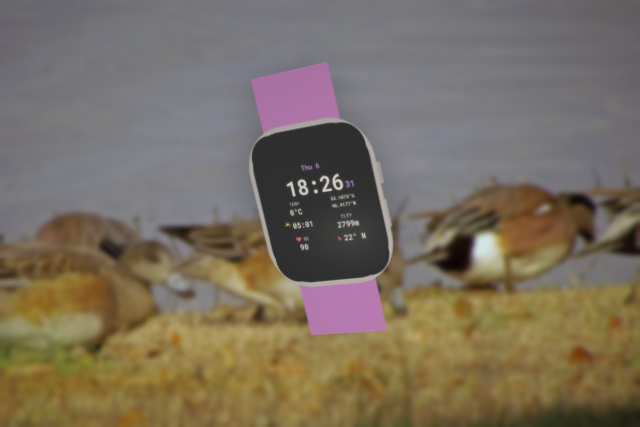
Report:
T18:26
